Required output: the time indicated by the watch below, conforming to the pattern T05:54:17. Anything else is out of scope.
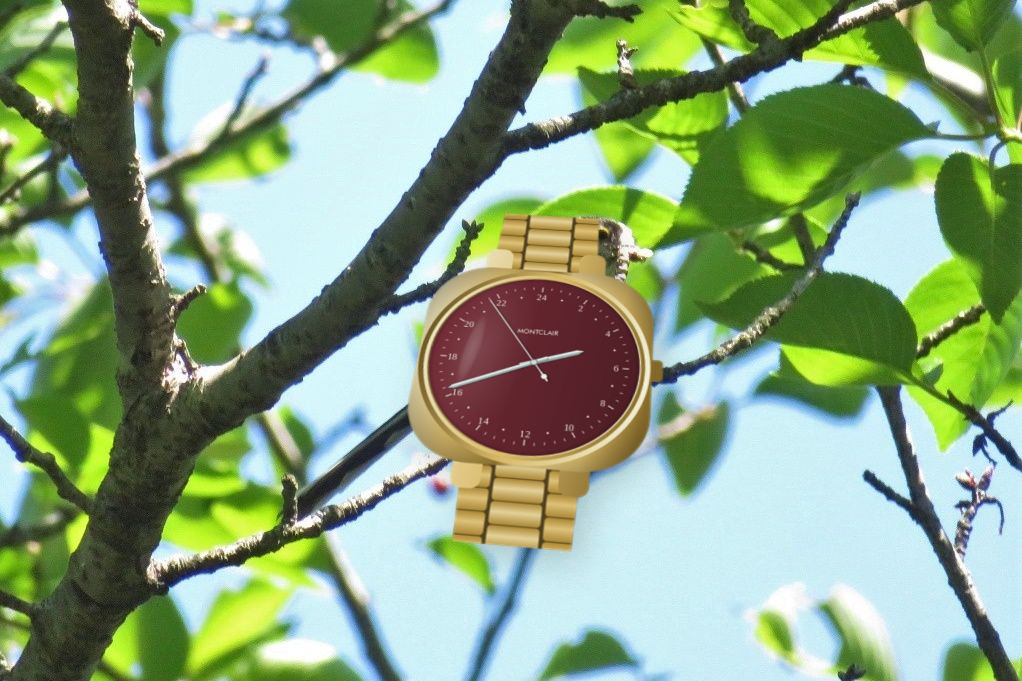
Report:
T04:40:54
